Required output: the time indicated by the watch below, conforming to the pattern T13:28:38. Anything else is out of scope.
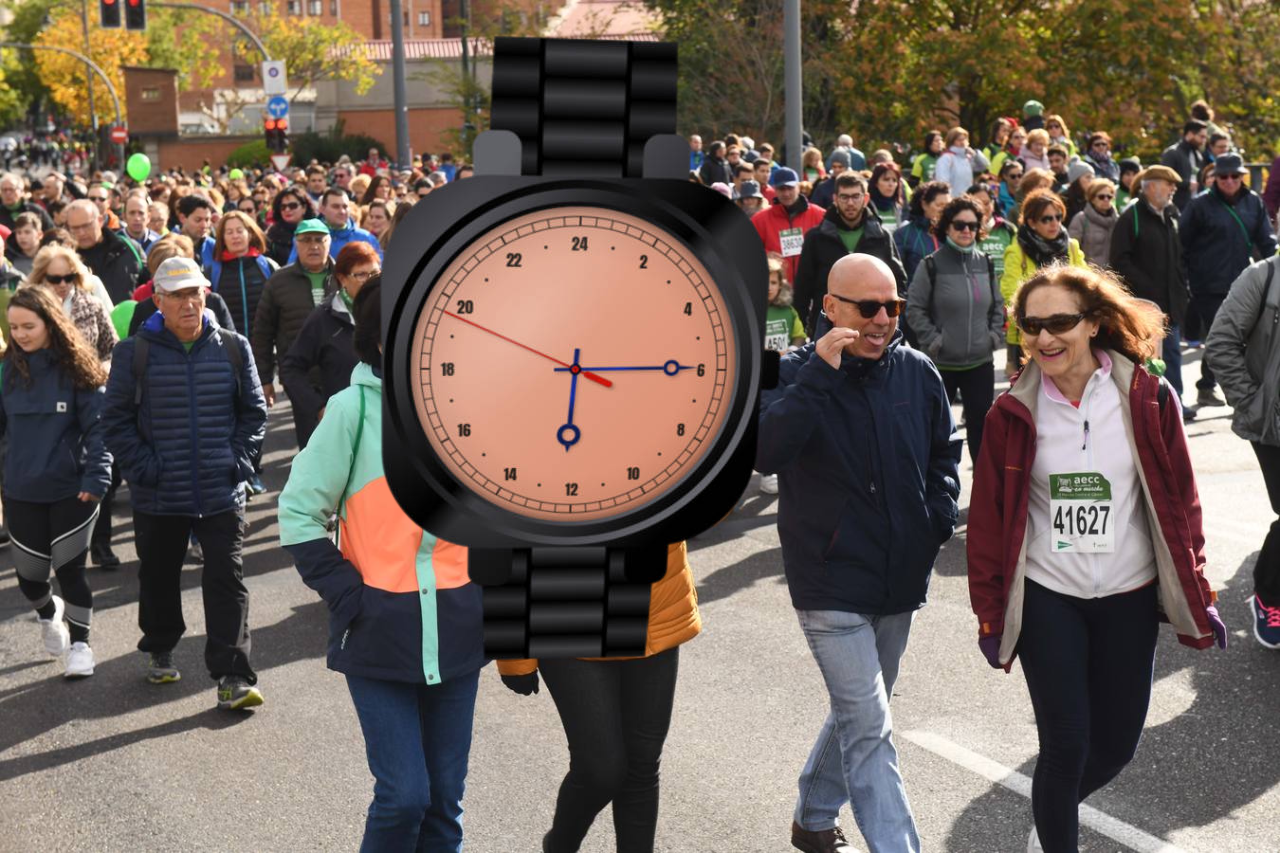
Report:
T12:14:49
